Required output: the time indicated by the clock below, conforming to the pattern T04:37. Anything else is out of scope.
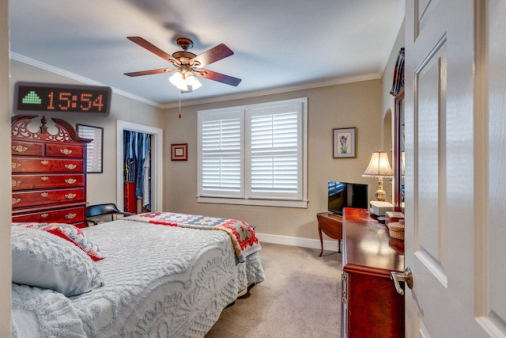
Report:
T15:54
